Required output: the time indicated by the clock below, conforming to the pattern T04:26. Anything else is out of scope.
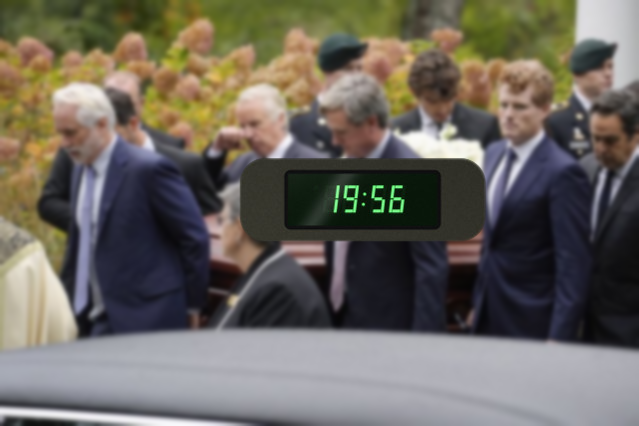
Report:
T19:56
